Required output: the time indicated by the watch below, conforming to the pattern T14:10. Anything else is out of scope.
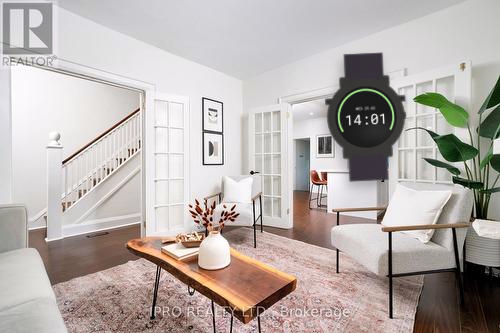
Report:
T14:01
